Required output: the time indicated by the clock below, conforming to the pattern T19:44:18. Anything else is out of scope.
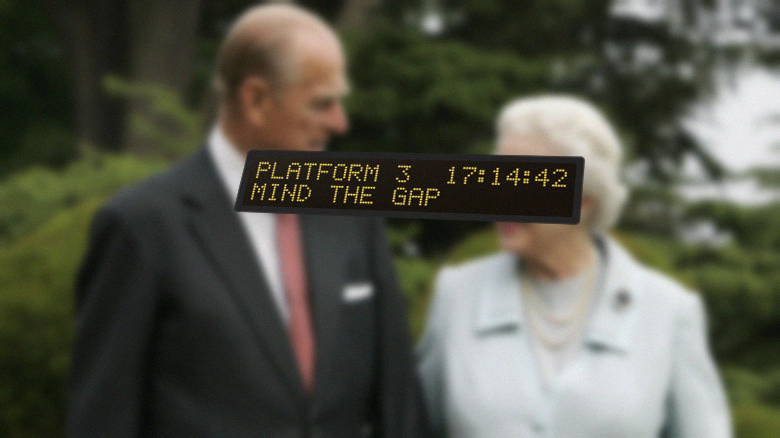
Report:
T17:14:42
